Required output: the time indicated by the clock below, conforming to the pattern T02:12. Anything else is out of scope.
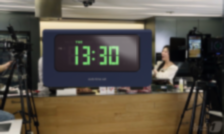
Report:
T13:30
